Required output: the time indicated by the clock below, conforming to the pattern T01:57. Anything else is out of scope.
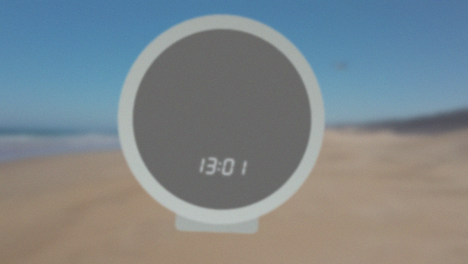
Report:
T13:01
